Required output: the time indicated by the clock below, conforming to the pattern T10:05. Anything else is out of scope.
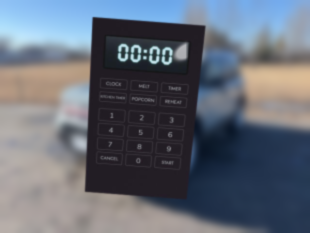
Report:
T00:00
